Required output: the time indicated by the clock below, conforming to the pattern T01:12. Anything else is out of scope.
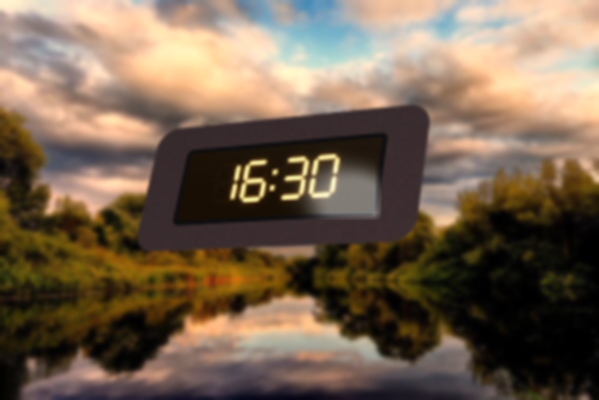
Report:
T16:30
